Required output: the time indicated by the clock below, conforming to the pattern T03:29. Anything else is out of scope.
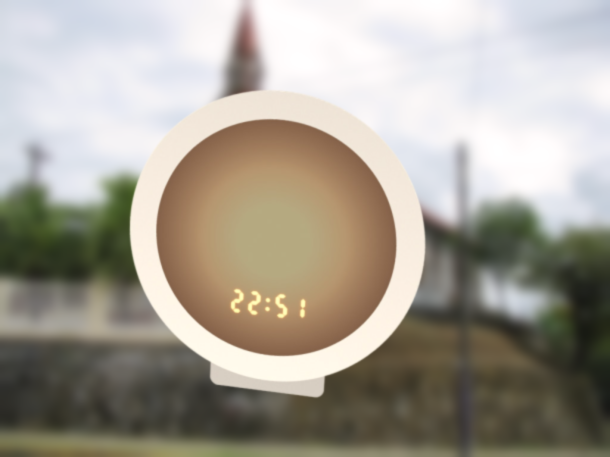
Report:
T22:51
